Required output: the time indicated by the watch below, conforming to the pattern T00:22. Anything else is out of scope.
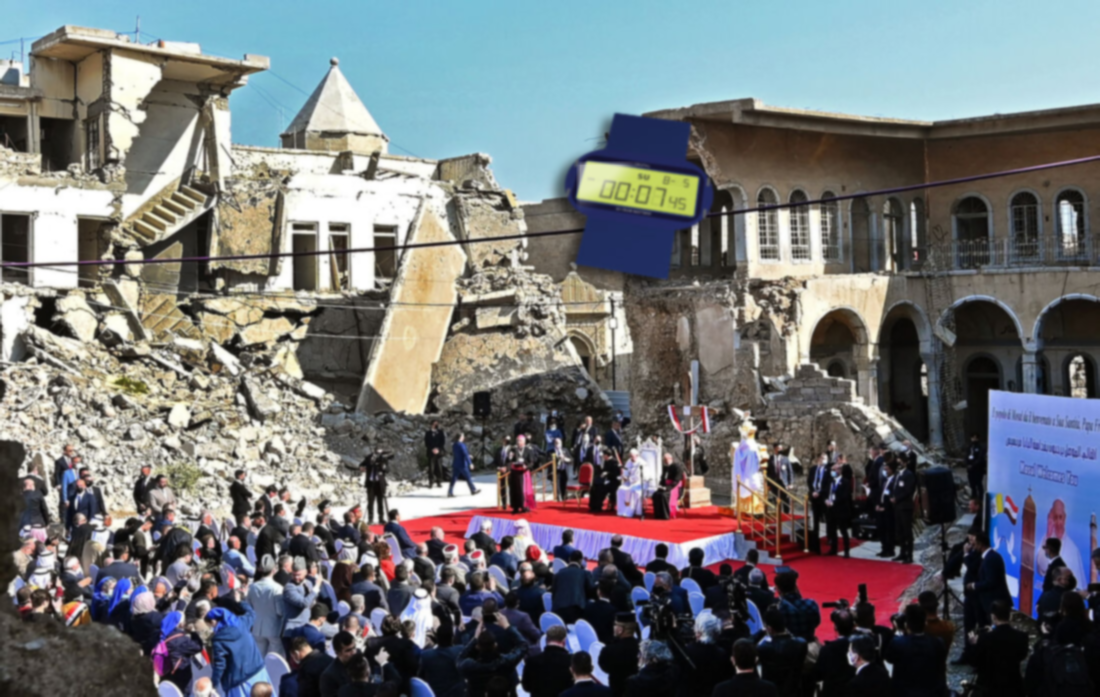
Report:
T00:07
